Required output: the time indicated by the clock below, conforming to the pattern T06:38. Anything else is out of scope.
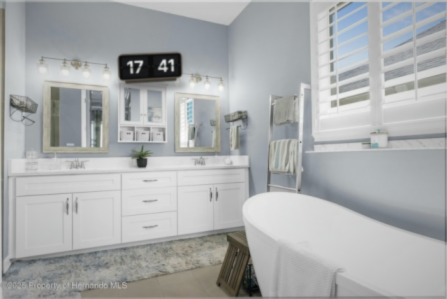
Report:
T17:41
